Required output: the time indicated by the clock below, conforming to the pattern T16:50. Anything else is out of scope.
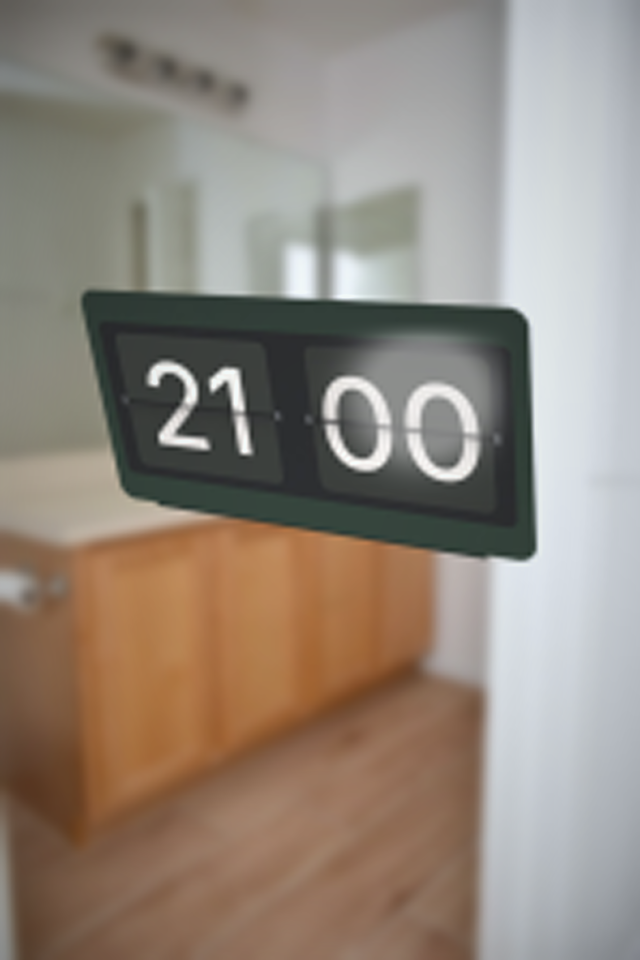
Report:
T21:00
